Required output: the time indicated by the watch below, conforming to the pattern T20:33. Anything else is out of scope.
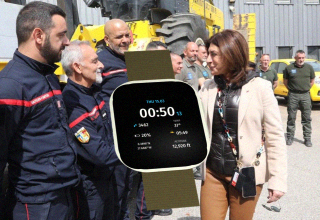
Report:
T00:50
